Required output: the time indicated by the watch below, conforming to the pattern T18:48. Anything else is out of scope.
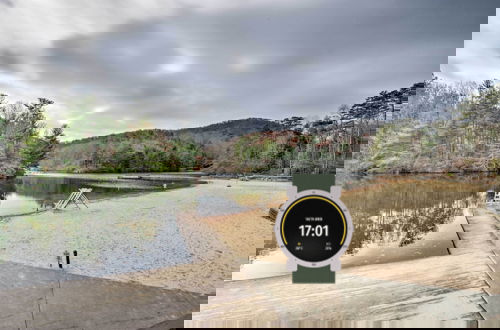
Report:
T17:01
